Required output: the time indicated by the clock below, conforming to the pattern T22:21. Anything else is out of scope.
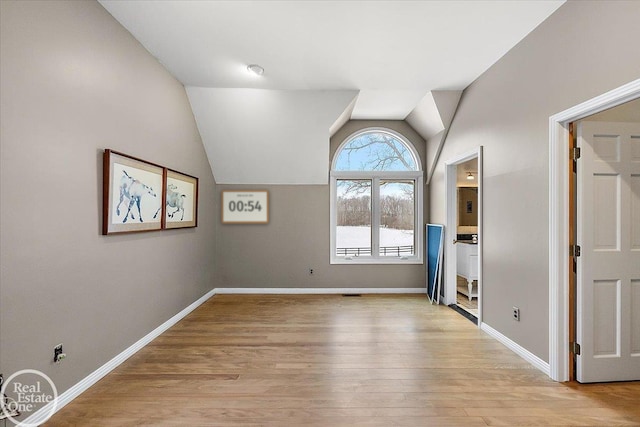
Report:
T00:54
